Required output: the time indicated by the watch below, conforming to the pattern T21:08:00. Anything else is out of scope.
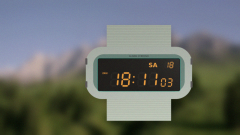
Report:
T18:11:03
